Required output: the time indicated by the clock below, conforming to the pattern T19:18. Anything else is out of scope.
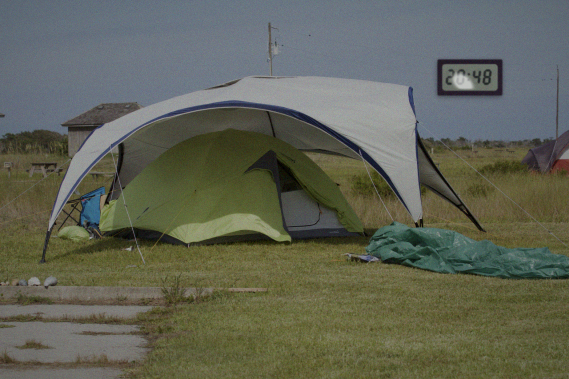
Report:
T20:48
